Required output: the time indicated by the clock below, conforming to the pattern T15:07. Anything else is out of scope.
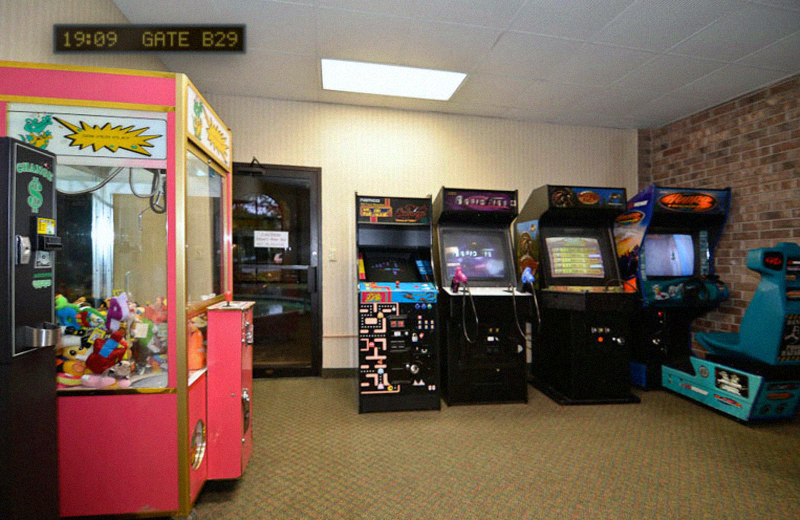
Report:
T19:09
